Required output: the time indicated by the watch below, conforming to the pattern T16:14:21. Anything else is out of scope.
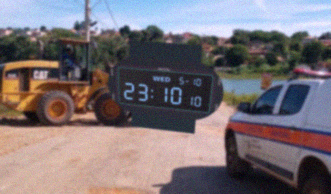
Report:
T23:10:10
